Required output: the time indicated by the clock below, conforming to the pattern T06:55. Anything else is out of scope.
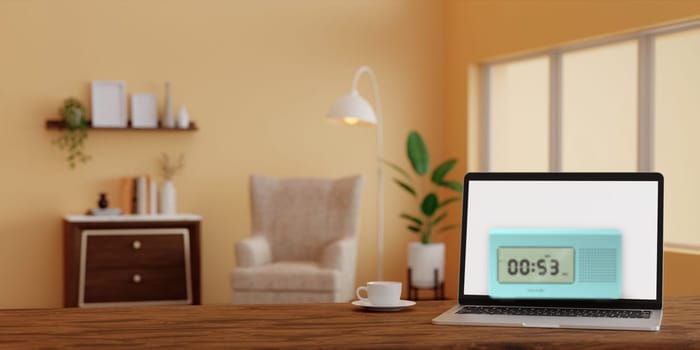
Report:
T00:53
